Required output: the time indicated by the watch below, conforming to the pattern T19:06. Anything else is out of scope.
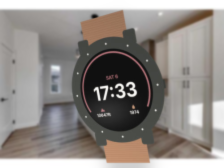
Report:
T17:33
